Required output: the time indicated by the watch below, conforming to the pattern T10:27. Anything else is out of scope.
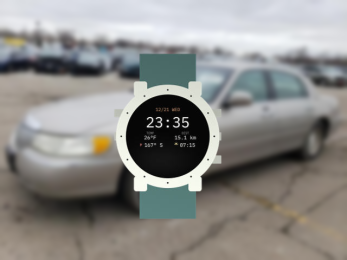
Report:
T23:35
